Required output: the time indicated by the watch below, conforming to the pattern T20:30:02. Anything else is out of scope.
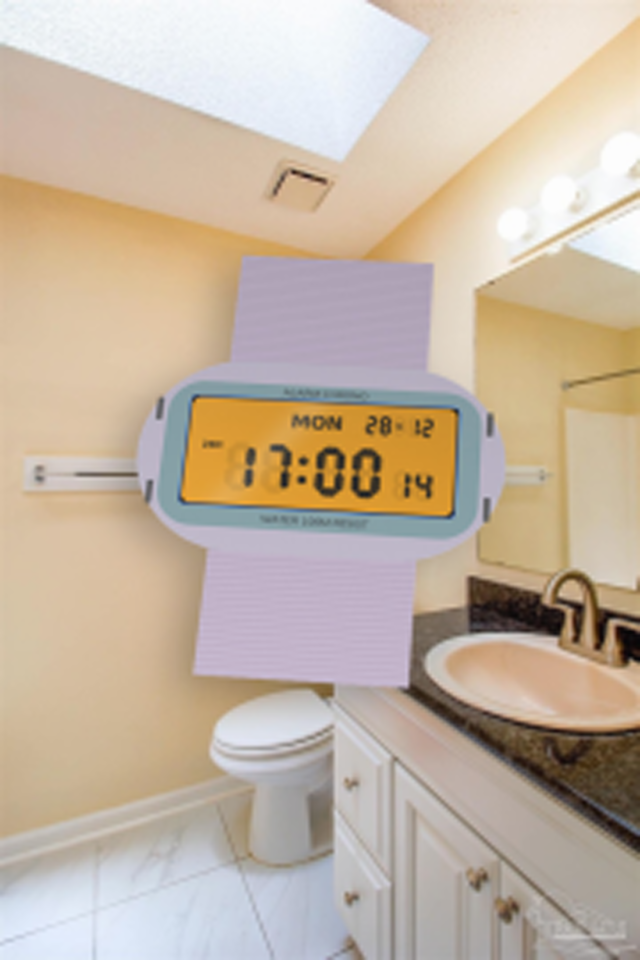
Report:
T17:00:14
